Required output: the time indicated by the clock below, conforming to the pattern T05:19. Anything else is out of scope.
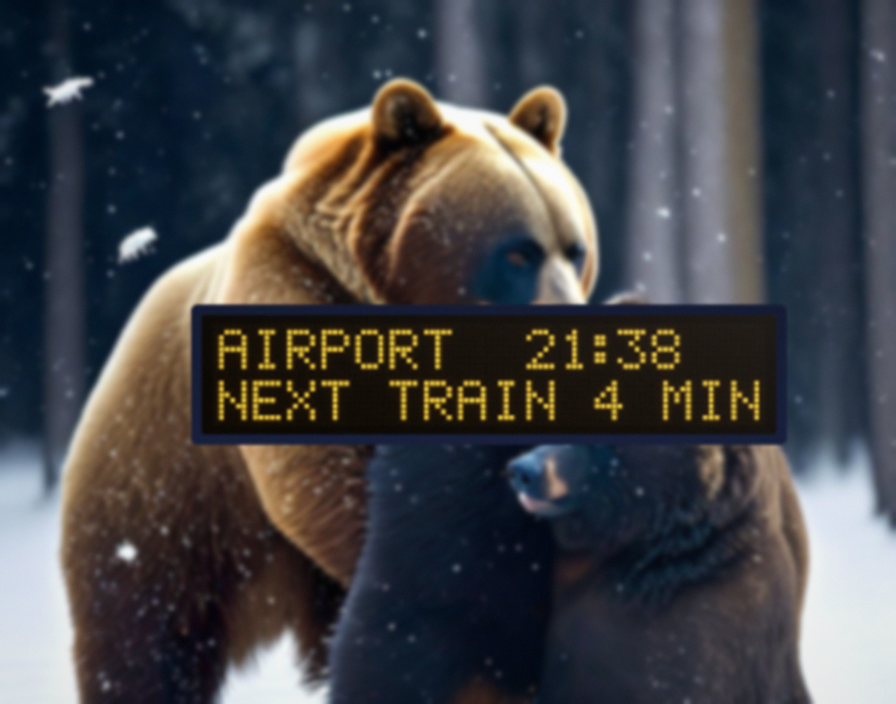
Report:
T21:38
